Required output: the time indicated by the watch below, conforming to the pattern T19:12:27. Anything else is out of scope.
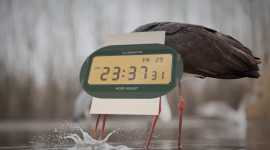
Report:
T23:37:31
